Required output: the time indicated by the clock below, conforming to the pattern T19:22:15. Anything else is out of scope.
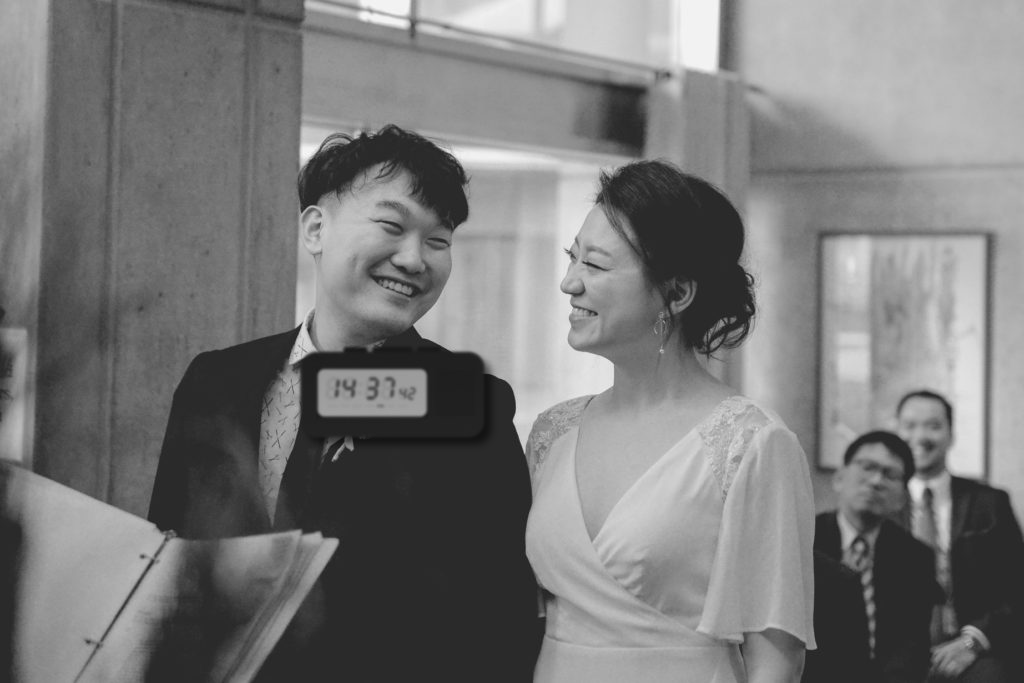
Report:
T14:37:42
